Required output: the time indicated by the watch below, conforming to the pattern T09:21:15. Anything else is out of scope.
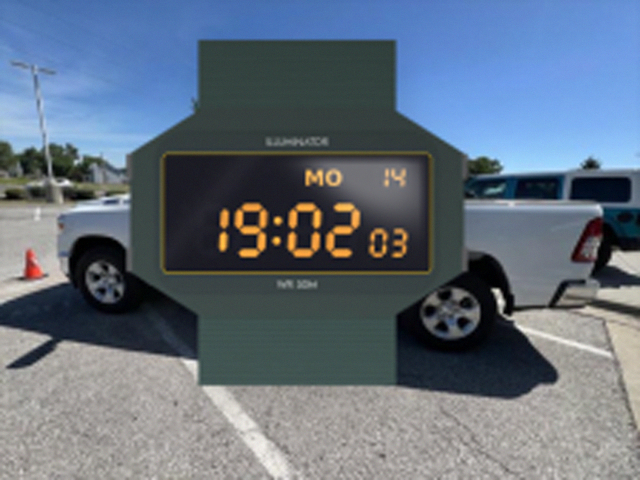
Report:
T19:02:03
